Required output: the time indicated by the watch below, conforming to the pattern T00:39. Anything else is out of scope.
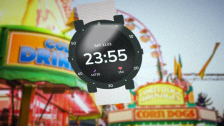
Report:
T23:55
